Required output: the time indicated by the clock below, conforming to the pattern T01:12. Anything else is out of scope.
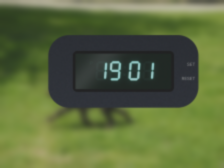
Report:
T19:01
